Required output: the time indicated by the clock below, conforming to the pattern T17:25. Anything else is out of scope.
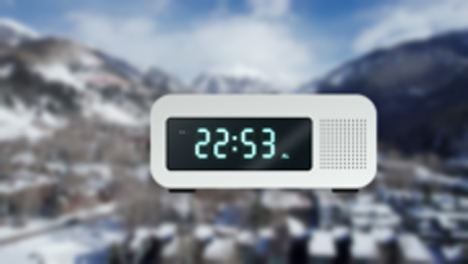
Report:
T22:53
